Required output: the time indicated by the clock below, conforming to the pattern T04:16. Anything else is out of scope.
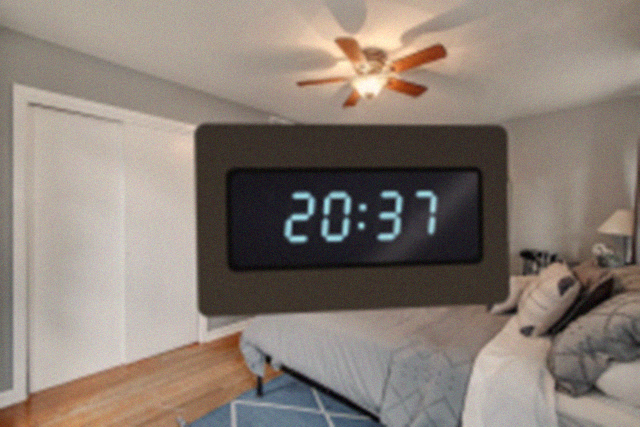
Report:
T20:37
